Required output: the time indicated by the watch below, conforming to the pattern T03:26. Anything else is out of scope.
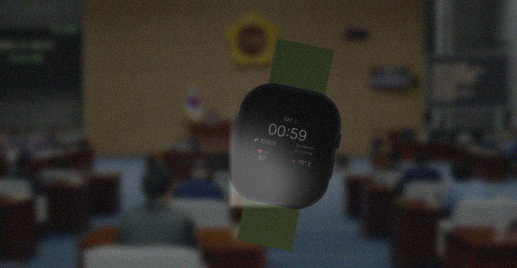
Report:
T00:59
